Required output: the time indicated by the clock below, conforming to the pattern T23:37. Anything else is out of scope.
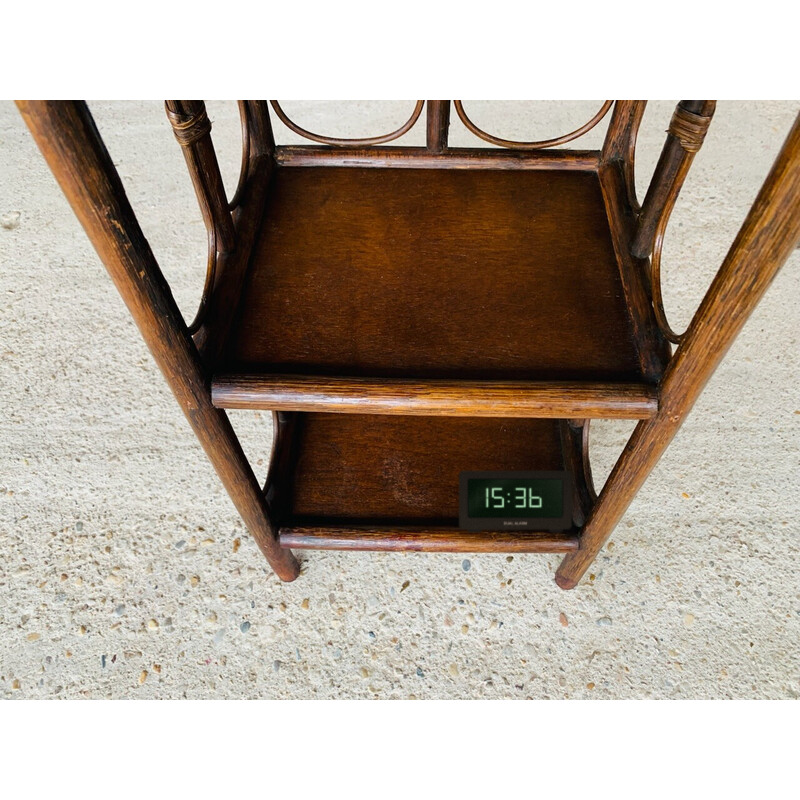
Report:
T15:36
